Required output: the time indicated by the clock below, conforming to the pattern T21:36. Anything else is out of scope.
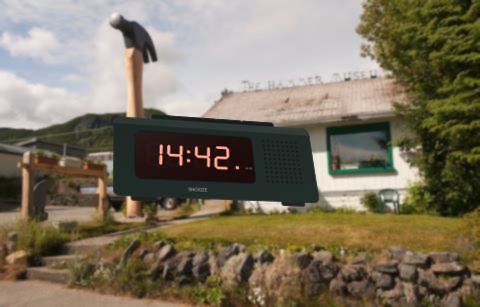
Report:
T14:42
